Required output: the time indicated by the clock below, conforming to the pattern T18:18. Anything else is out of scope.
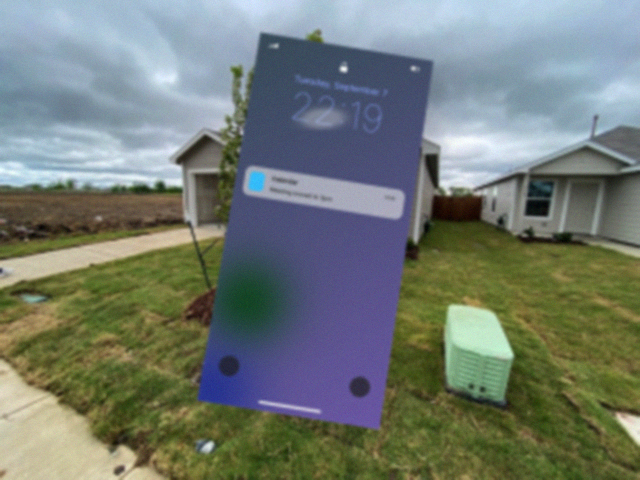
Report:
T22:19
